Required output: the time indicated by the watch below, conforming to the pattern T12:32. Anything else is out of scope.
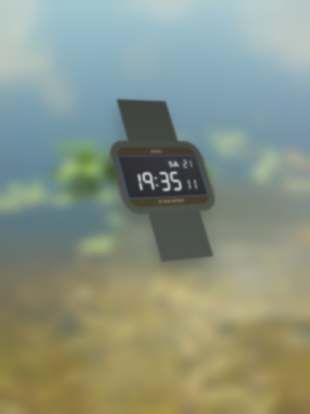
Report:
T19:35
